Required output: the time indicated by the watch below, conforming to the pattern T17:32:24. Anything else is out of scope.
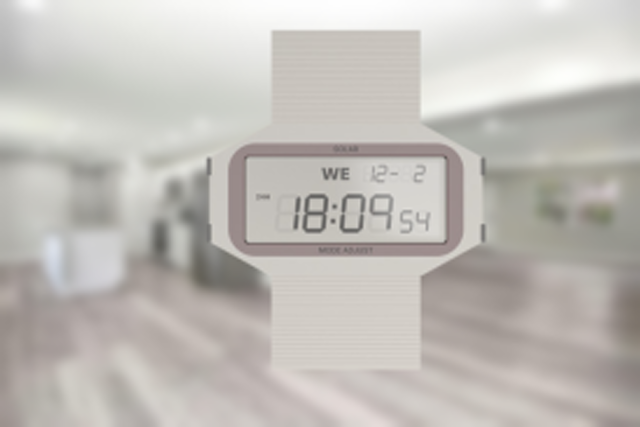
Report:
T18:09:54
